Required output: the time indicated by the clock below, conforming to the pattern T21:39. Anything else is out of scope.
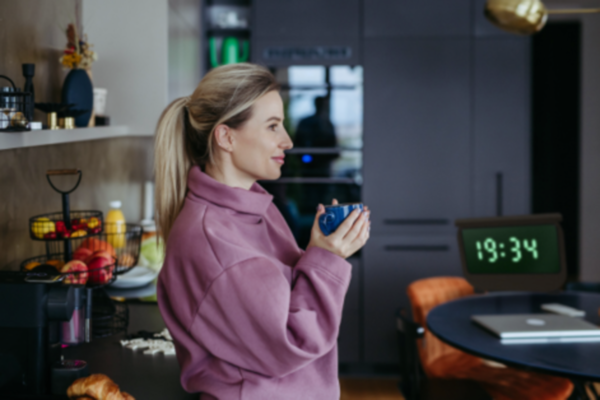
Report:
T19:34
